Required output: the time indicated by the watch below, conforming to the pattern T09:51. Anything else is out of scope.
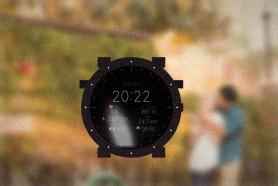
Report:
T20:22
